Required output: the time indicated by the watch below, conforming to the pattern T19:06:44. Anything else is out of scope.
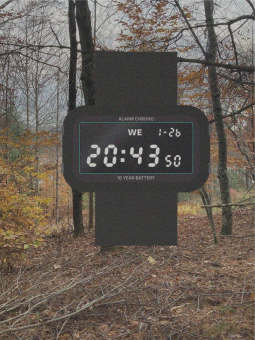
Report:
T20:43:50
